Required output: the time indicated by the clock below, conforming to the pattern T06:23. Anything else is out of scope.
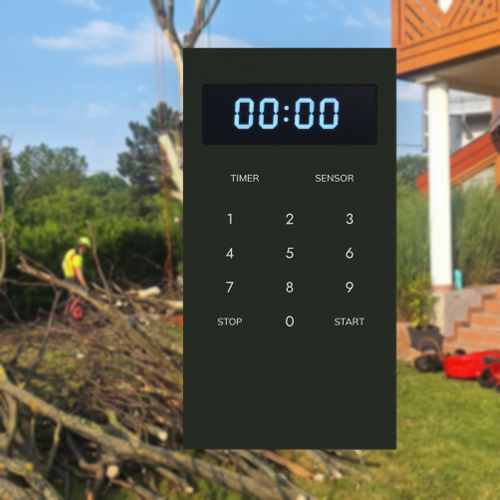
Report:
T00:00
